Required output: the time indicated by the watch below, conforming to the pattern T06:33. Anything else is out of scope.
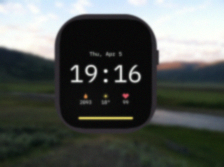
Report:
T19:16
